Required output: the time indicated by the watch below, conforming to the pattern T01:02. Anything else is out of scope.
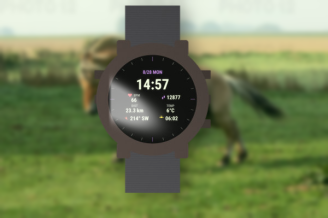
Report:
T14:57
